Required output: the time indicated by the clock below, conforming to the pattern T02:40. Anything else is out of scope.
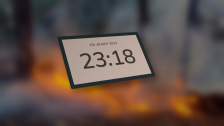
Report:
T23:18
